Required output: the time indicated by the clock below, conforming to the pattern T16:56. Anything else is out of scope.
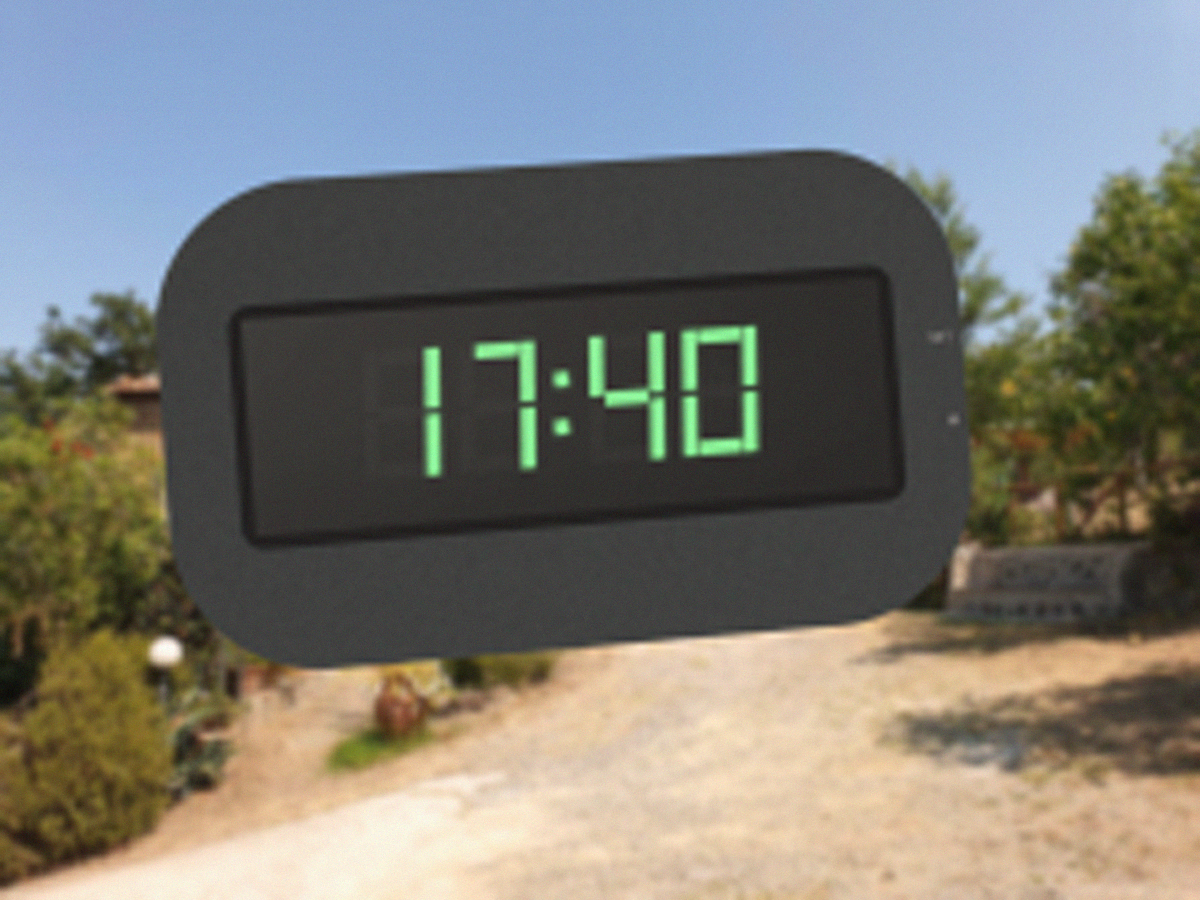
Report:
T17:40
